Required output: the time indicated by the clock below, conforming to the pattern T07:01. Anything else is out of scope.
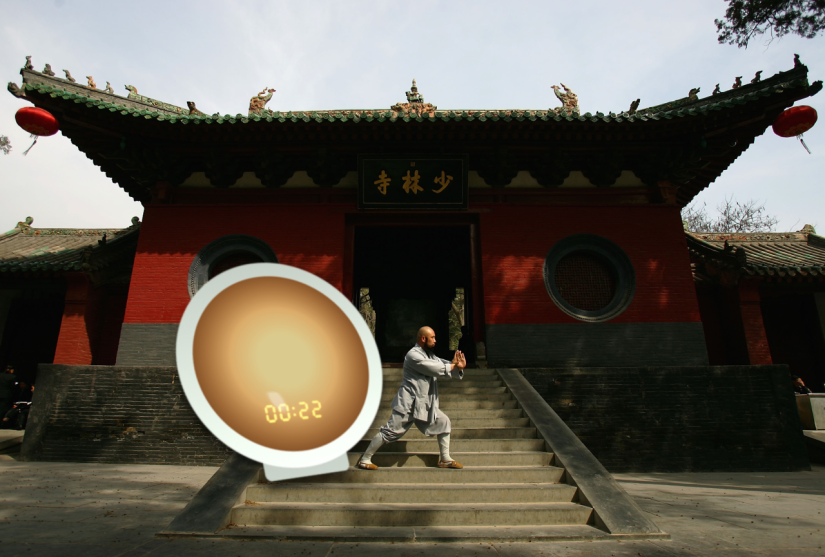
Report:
T00:22
